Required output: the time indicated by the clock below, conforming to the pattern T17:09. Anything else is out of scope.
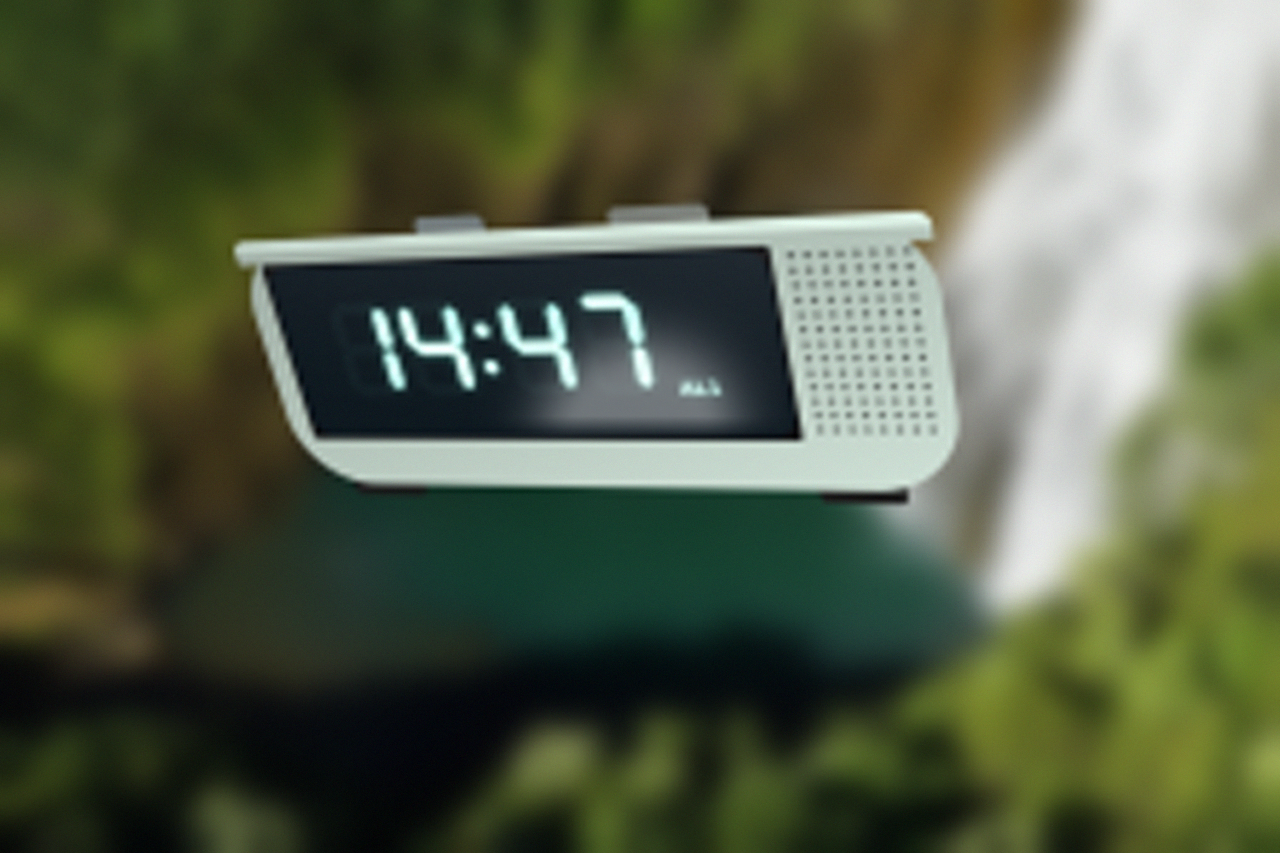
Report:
T14:47
